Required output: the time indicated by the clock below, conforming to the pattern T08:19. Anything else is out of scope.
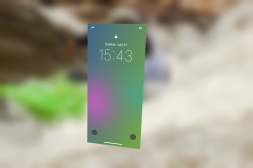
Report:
T15:43
